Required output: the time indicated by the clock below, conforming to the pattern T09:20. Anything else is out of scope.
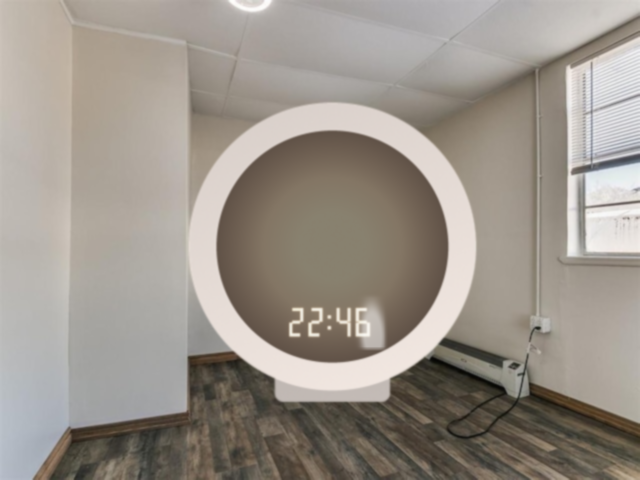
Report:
T22:46
